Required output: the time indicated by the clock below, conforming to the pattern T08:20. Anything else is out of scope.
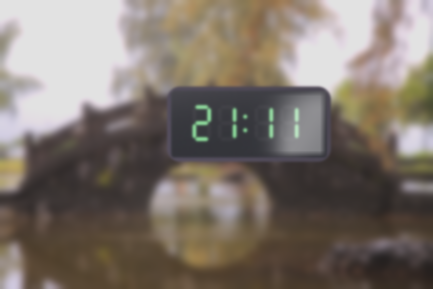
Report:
T21:11
